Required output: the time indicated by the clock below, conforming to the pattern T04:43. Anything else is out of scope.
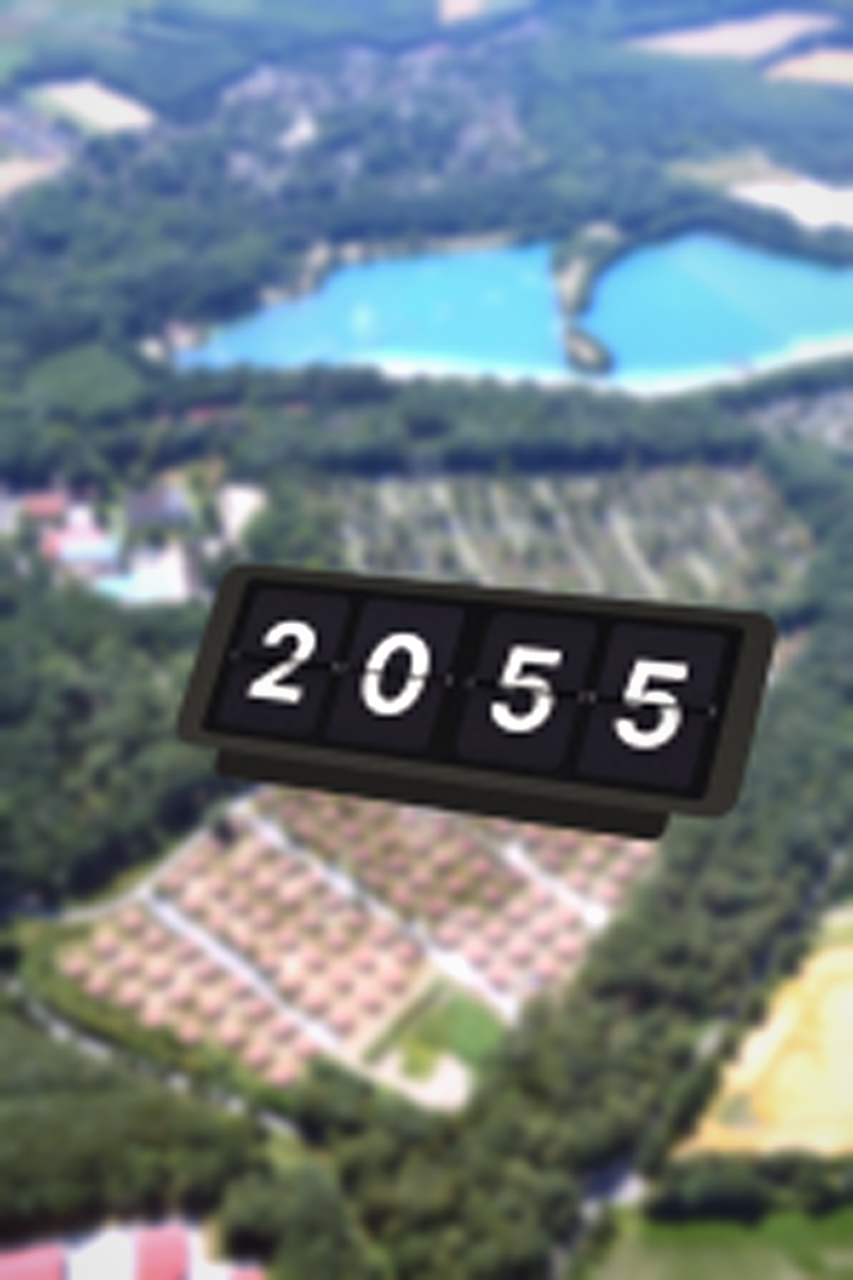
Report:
T20:55
